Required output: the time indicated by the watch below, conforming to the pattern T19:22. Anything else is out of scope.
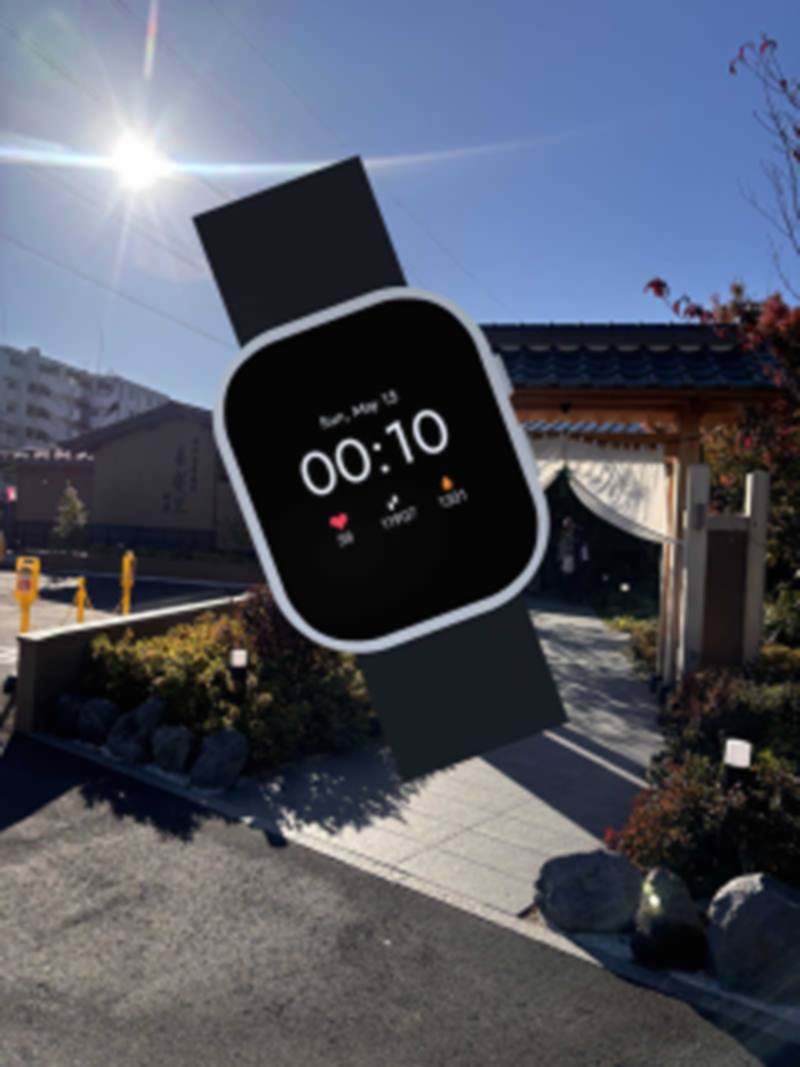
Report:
T00:10
